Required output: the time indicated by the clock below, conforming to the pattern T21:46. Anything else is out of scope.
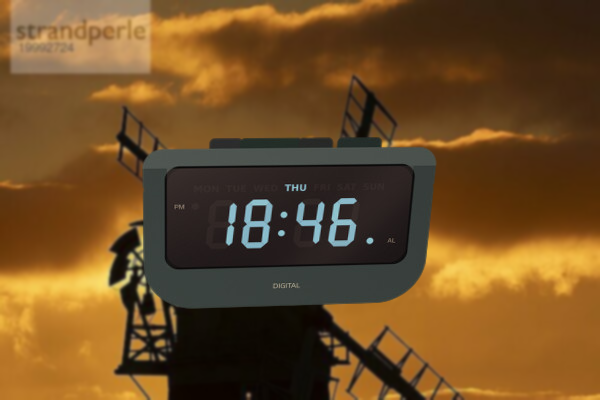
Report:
T18:46
